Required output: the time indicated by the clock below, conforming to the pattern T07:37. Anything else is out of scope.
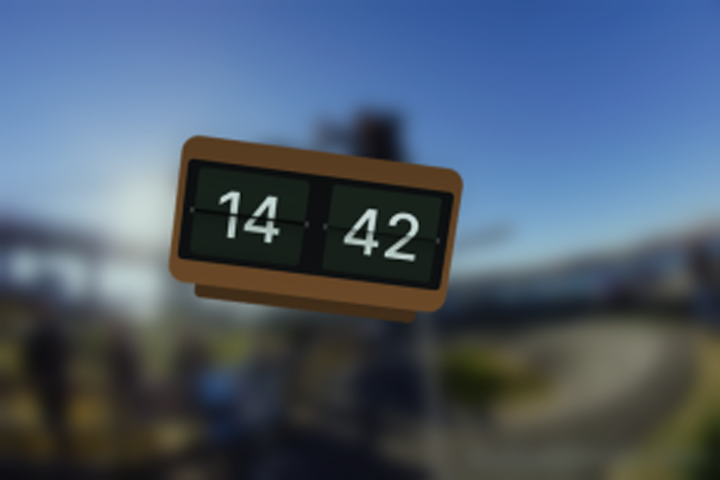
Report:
T14:42
